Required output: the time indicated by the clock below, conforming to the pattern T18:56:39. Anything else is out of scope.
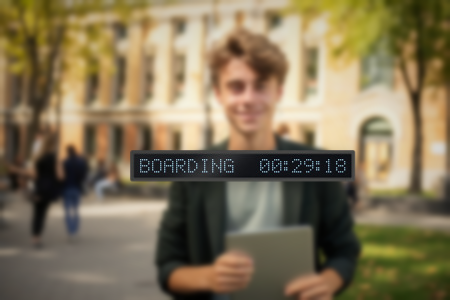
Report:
T00:29:18
